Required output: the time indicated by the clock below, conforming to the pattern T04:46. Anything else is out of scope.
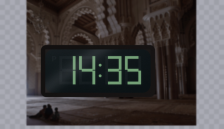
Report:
T14:35
